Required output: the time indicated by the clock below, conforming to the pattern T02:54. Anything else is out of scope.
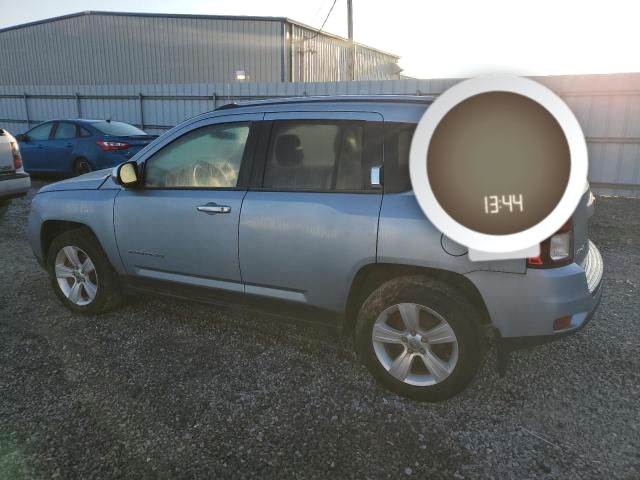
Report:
T13:44
